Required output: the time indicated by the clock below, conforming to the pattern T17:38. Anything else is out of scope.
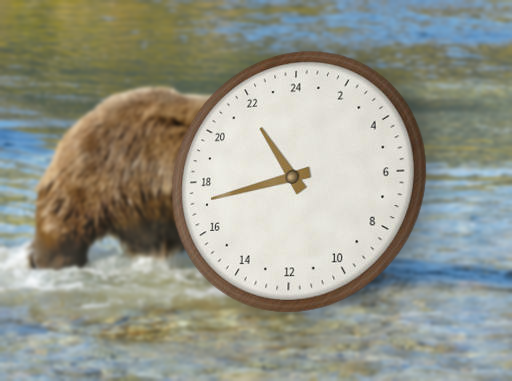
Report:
T21:43
